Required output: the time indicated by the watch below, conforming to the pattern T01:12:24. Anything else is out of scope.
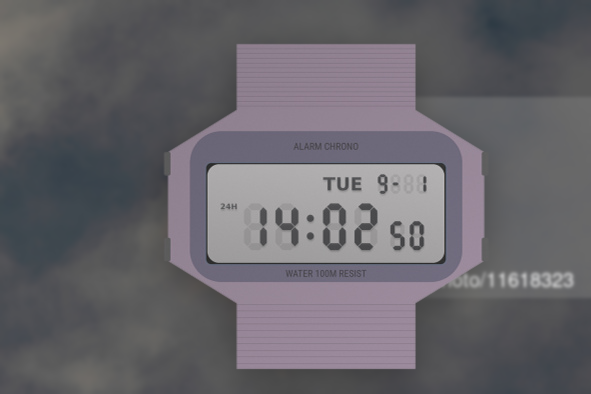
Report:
T14:02:50
